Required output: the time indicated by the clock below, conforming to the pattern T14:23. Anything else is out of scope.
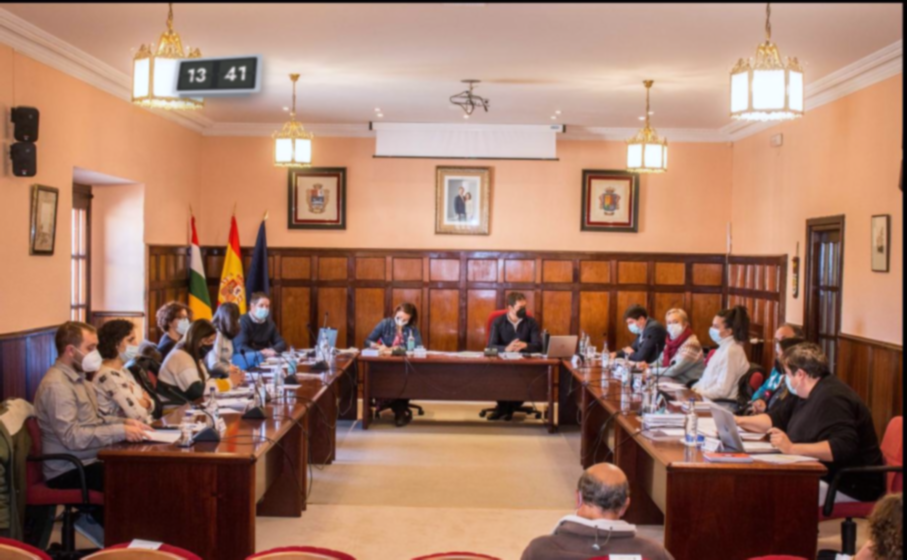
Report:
T13:41
